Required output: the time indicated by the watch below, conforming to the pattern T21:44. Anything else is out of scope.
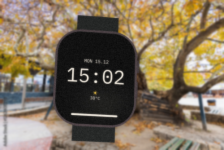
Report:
T15:02
